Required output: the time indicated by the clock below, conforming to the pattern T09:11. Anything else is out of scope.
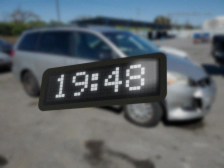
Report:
T19:48
